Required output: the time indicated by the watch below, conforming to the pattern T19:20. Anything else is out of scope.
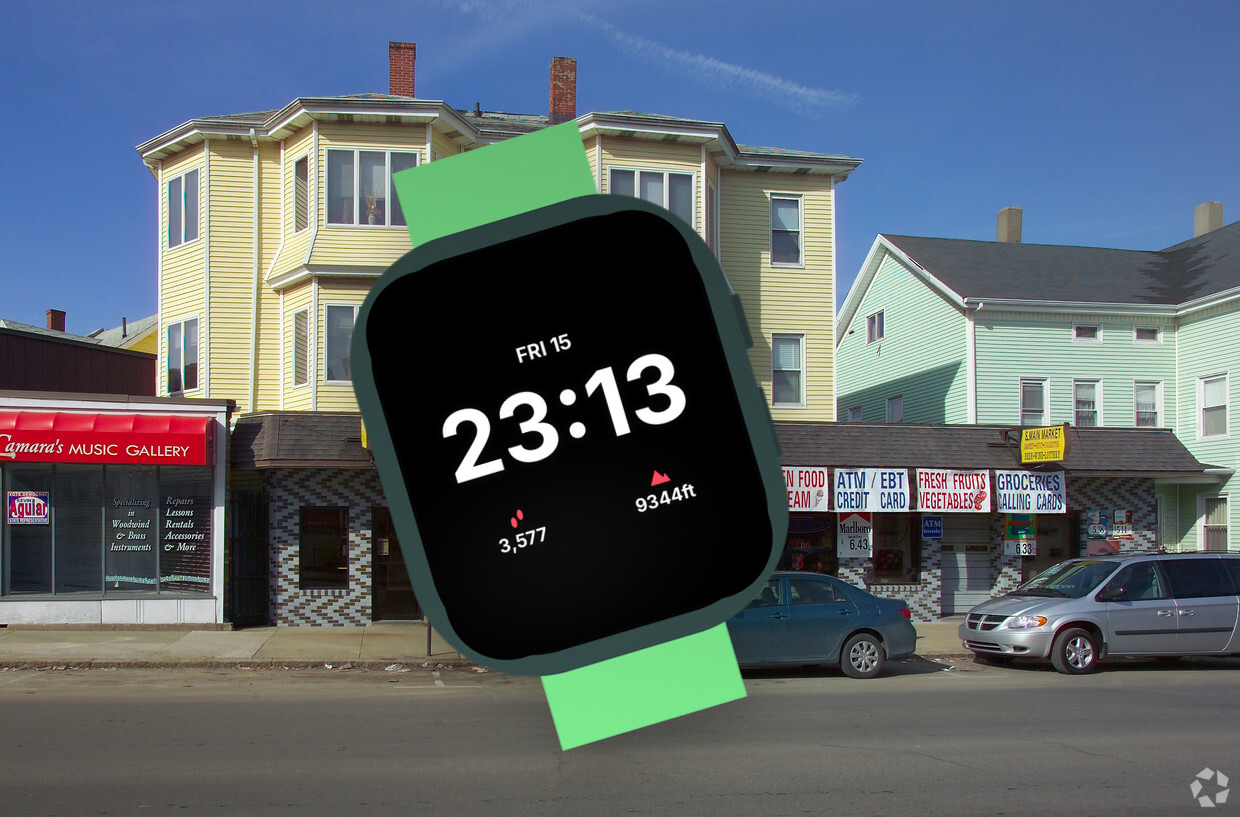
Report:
T23:13
